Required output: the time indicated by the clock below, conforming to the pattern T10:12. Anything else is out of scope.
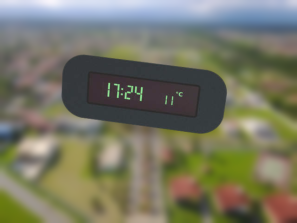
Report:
T17:24
